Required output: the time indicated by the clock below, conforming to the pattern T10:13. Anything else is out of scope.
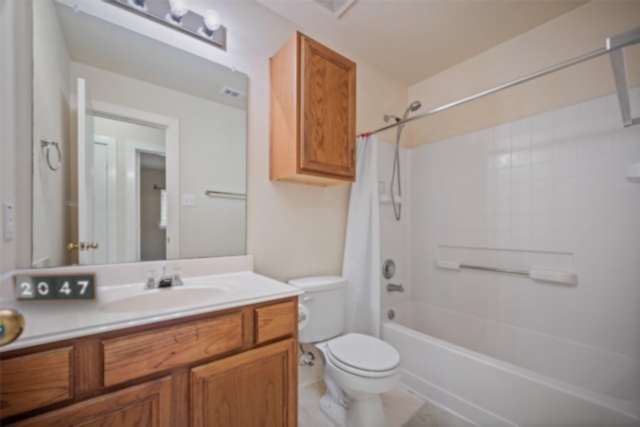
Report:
T20:47
